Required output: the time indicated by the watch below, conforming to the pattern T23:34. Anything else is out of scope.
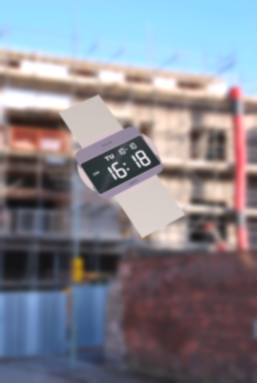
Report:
T16:18
